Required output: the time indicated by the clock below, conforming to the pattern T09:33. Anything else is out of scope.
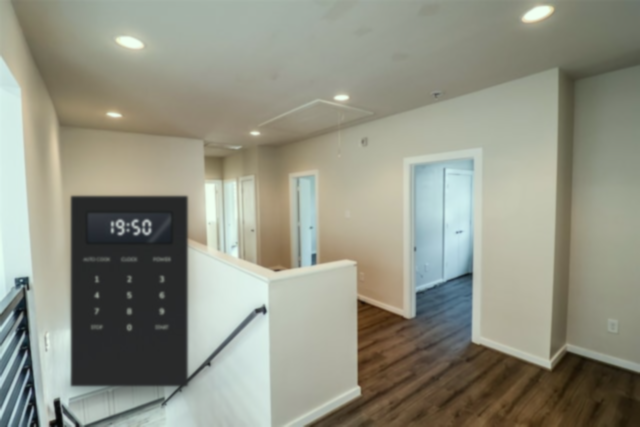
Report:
T19:50
